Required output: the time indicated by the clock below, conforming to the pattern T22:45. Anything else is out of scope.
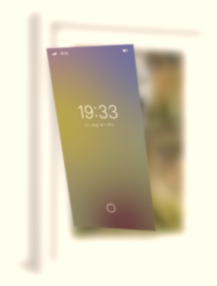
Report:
T19:33
